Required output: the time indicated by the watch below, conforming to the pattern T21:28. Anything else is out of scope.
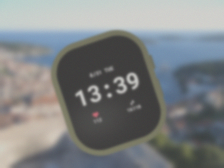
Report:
T13:39
